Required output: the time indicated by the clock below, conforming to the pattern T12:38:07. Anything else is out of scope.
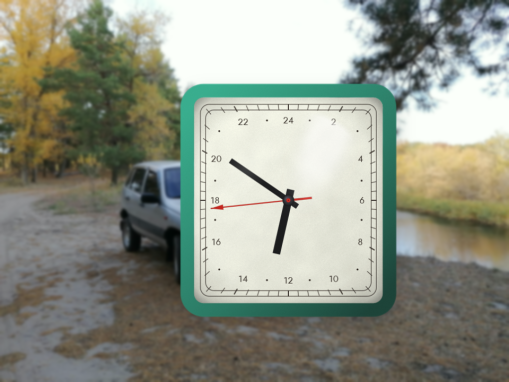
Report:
T12:50:44
